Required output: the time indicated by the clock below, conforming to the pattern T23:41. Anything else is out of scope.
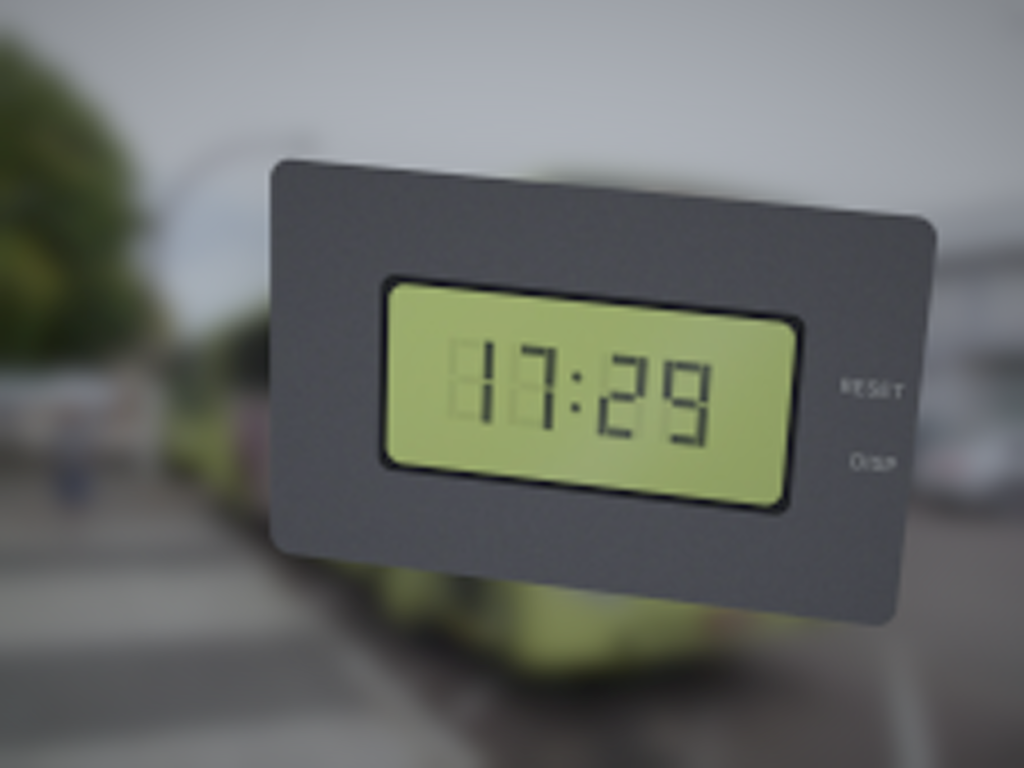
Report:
T17:29
